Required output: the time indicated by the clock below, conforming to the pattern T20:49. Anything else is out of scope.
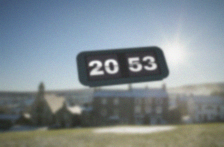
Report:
T20:53
